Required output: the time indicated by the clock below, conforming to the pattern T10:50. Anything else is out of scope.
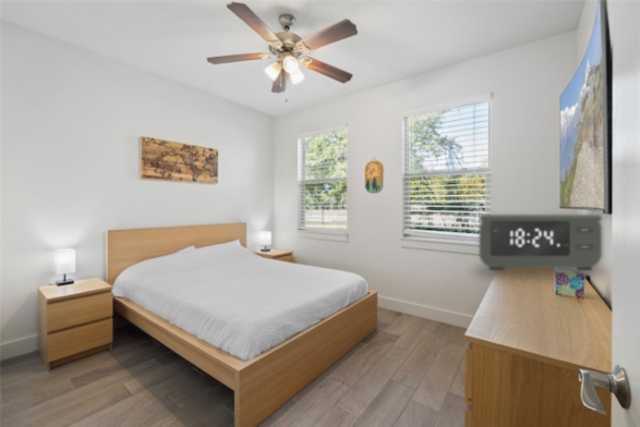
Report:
T18:24
